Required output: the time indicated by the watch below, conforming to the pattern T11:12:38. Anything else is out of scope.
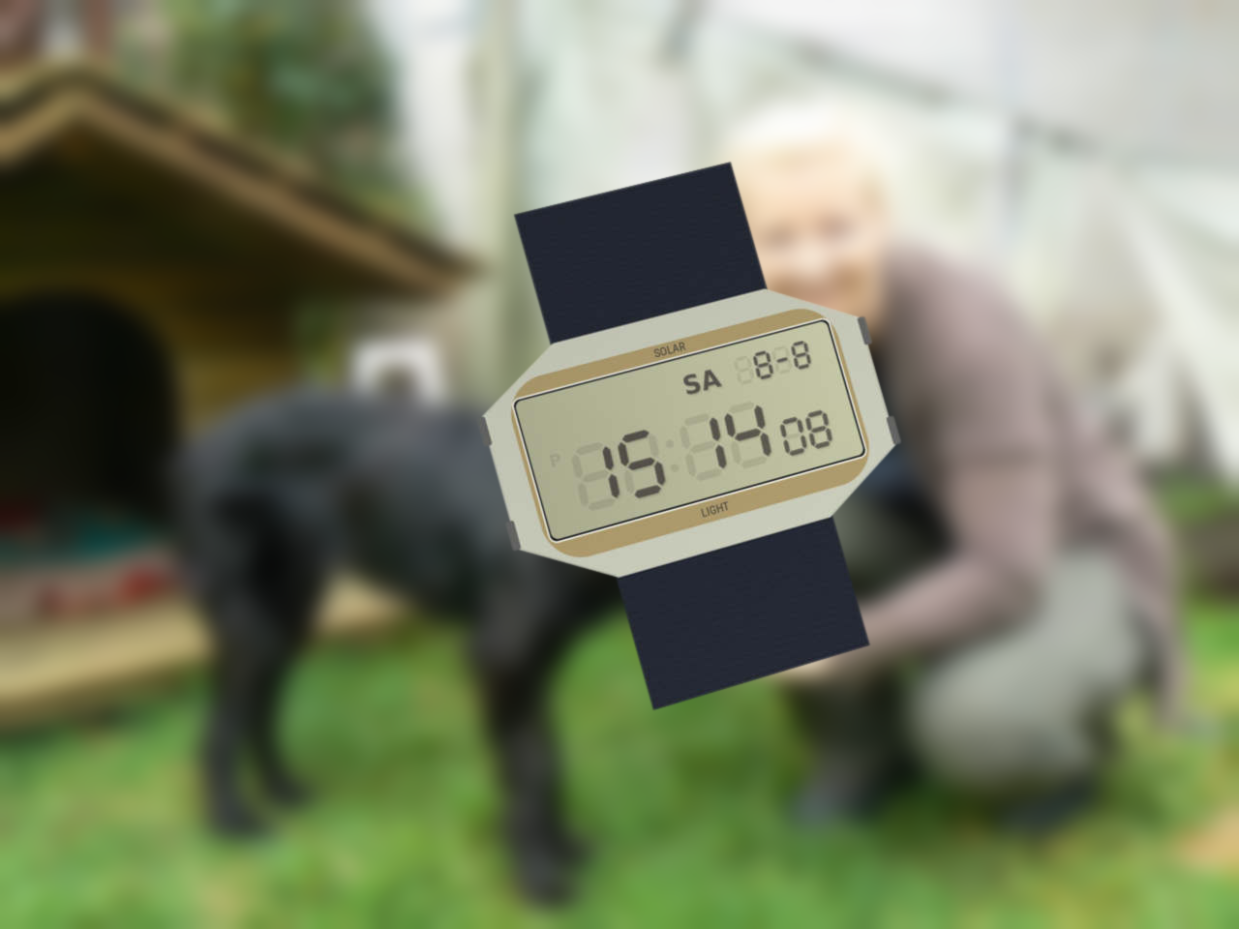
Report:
T15:14:08
